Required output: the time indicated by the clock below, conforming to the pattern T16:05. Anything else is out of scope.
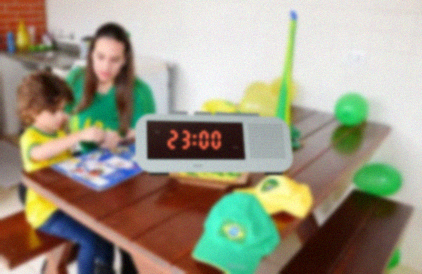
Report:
T23:00
